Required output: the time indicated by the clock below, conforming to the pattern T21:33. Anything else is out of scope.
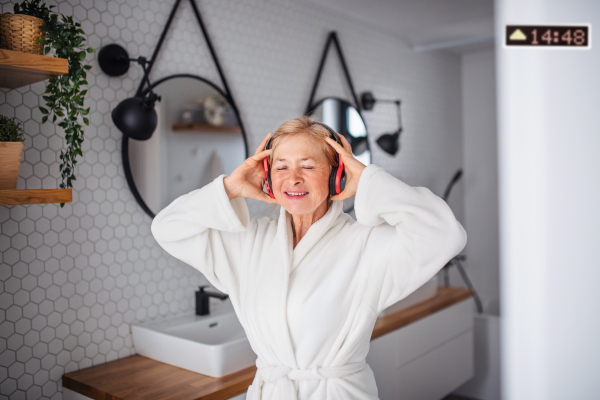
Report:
T14:48
